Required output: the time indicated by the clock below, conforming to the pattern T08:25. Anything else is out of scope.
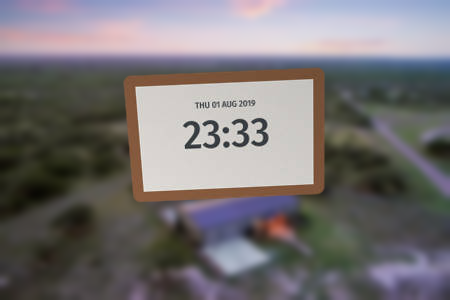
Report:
T23:33
